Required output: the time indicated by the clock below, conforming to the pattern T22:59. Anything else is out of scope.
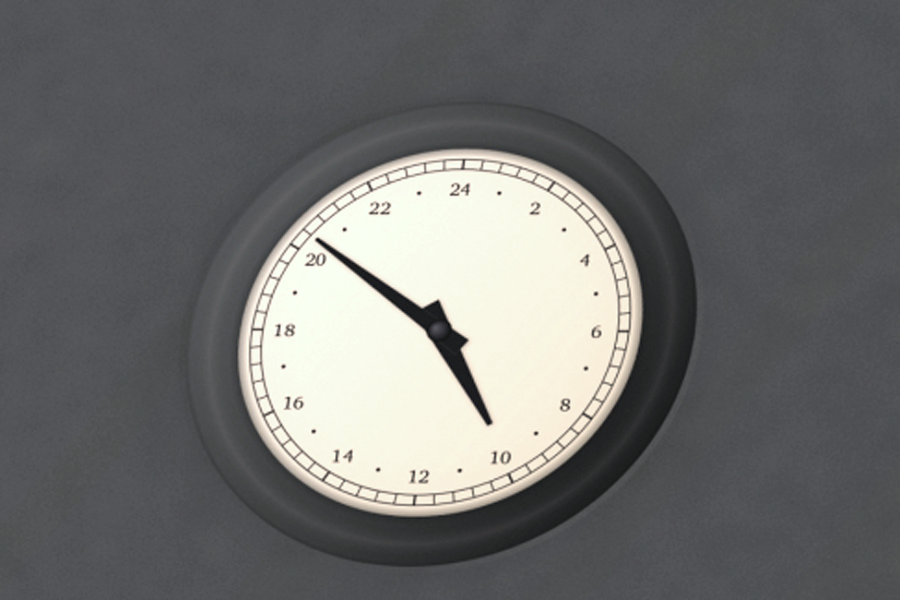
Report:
T09:51
